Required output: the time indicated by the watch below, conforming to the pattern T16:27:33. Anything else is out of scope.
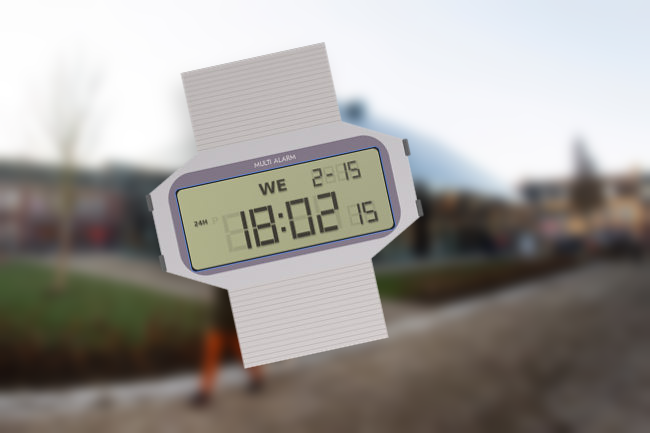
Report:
T18:02:15
